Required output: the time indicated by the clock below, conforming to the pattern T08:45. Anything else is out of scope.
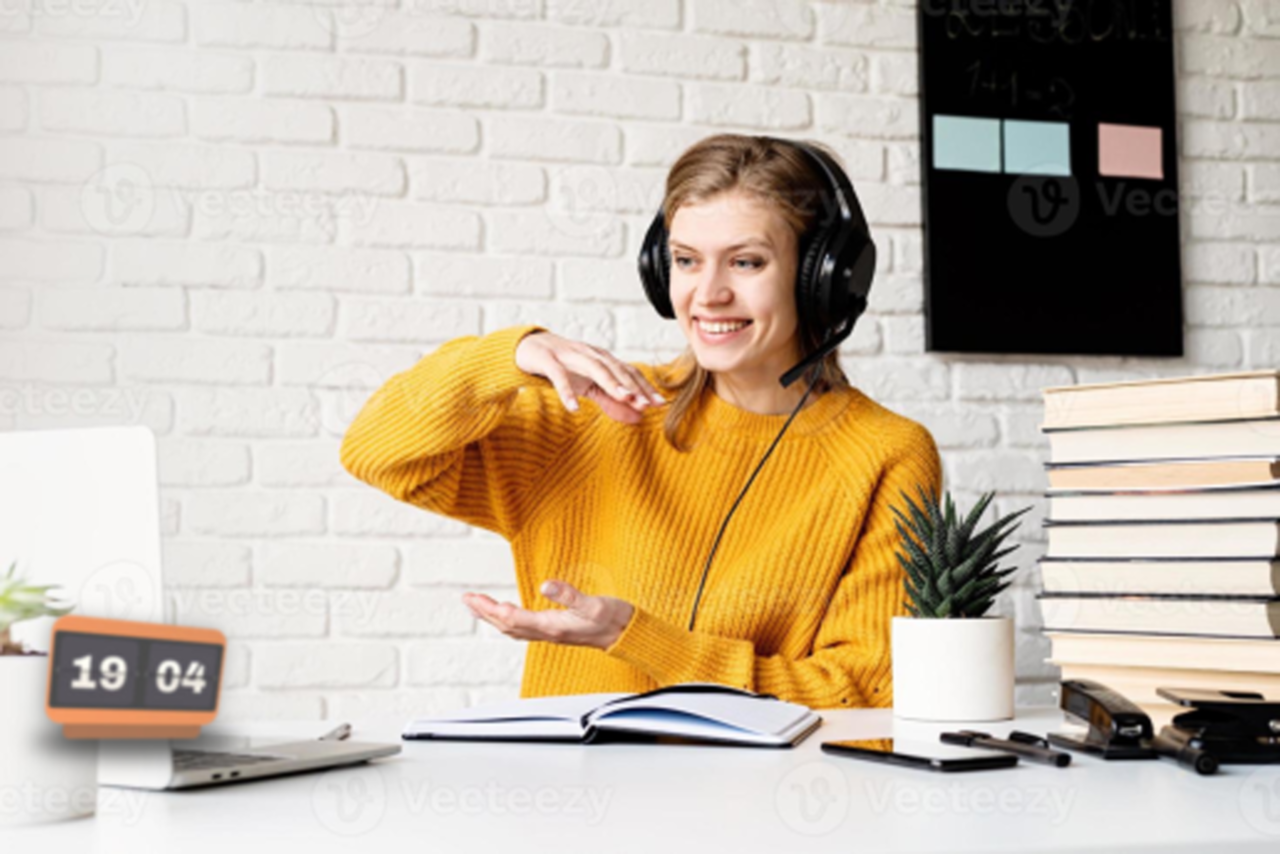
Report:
T19:04
